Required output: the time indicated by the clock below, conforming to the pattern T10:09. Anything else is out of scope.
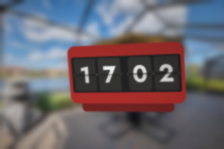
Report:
T17:02
